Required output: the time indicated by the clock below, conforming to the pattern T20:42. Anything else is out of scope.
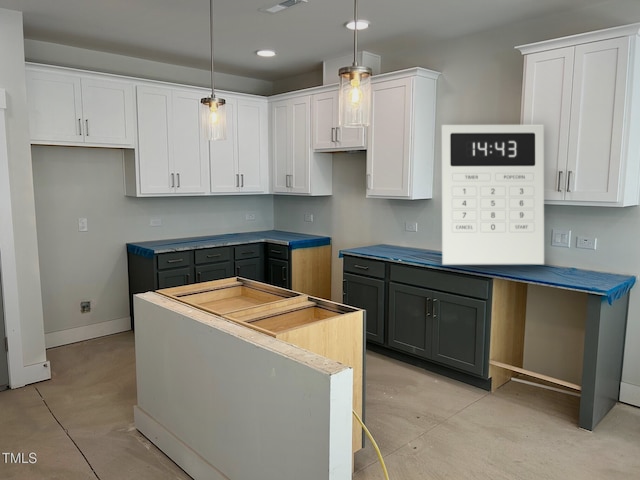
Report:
T14:43
